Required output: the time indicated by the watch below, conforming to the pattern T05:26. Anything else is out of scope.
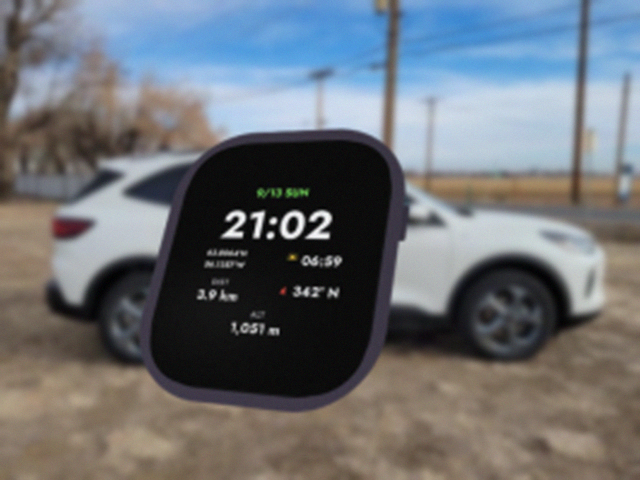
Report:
T21:02
